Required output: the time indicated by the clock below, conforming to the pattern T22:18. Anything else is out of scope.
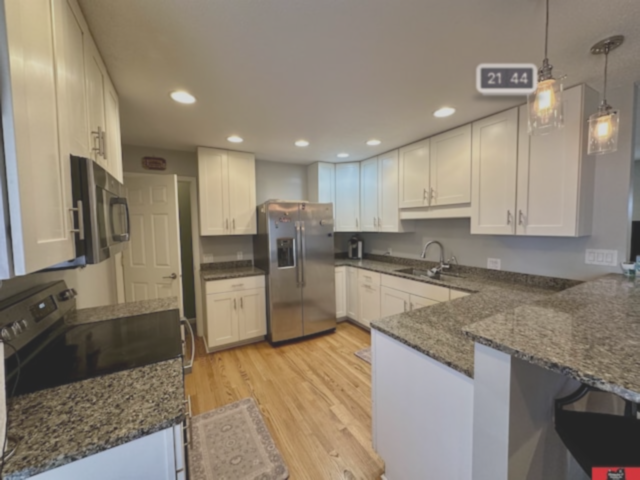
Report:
T21:44
